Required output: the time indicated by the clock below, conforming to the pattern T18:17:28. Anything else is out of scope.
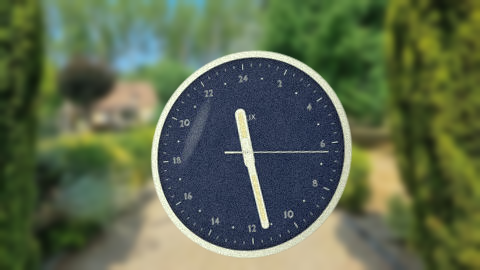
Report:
T23:28:16
